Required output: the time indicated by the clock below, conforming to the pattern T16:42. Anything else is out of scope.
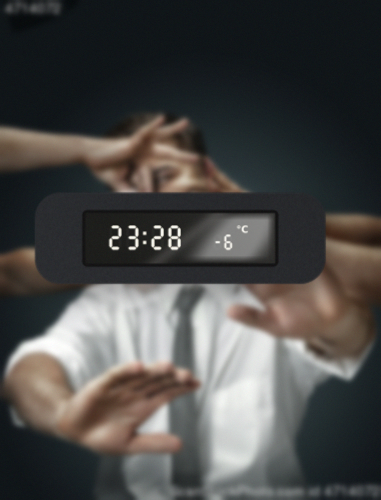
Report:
T23:28
